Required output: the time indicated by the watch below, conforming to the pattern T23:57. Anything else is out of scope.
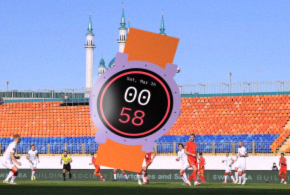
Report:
T00:58
